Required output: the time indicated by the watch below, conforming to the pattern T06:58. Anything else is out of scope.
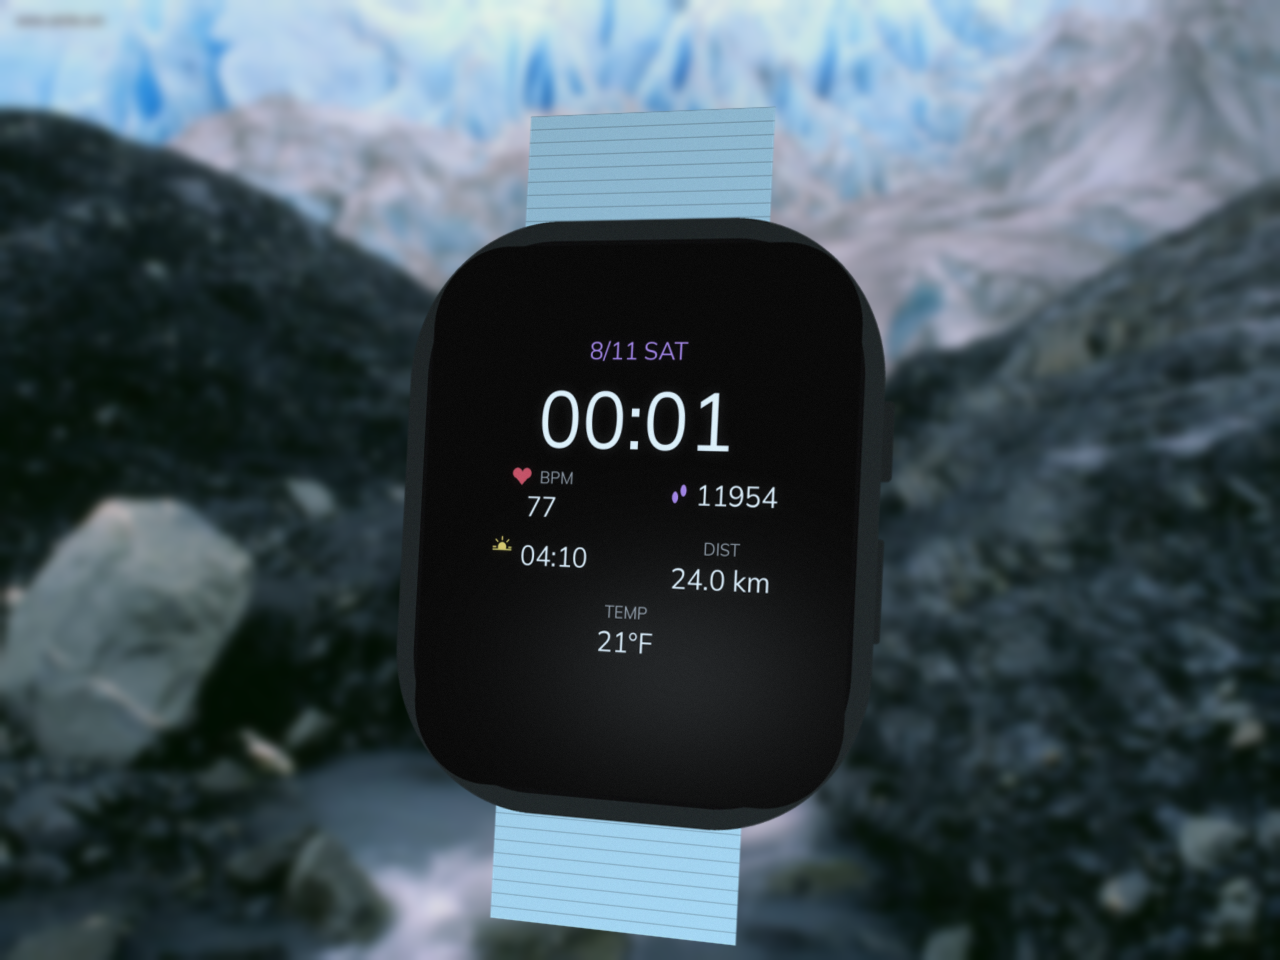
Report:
T00:01
